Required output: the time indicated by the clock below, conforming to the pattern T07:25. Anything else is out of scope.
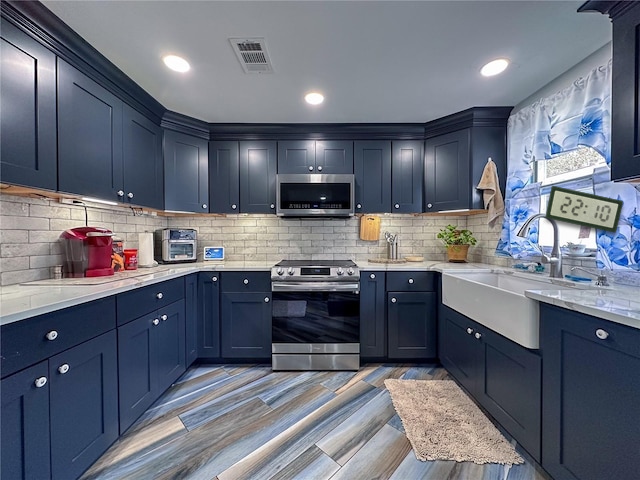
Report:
T22:10
